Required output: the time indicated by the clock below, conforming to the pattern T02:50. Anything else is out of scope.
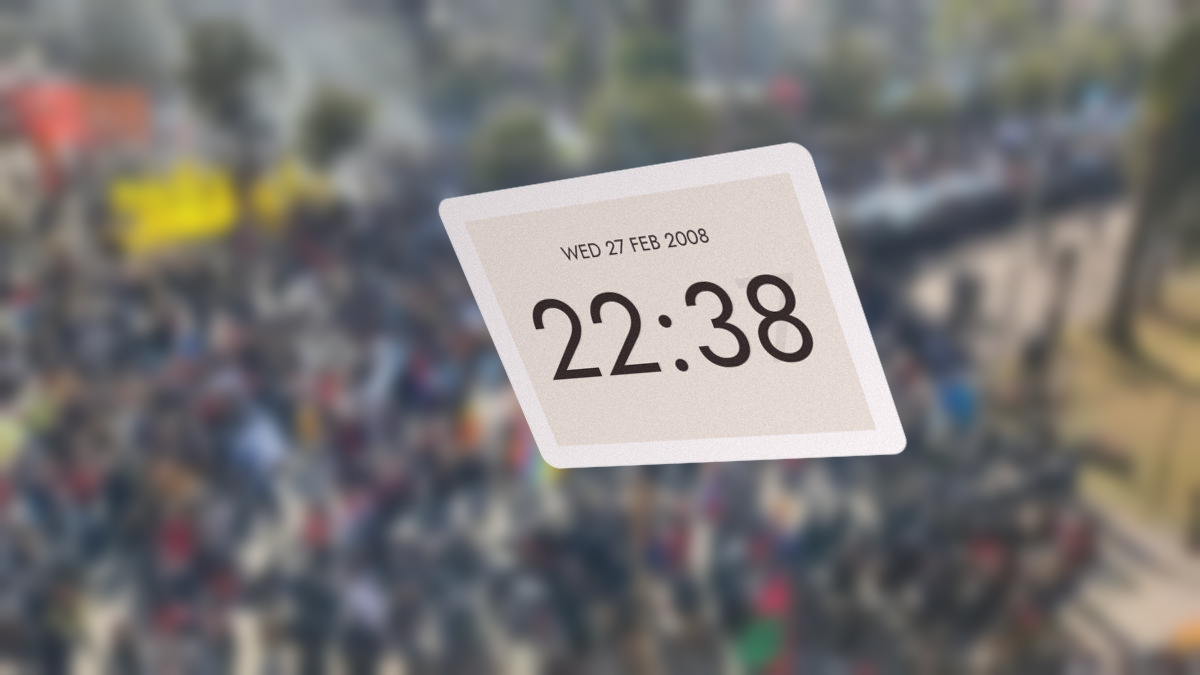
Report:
T22:38
